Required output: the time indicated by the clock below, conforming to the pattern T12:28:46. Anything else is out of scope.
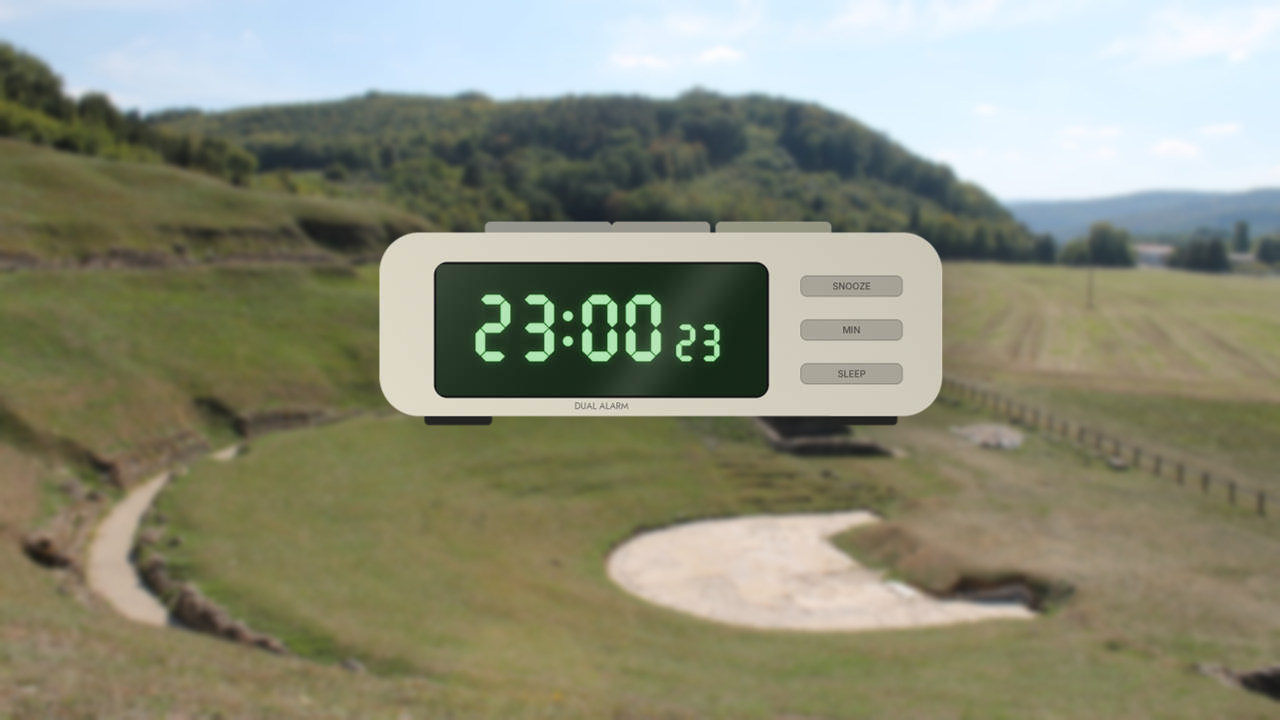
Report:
T23:00:23
